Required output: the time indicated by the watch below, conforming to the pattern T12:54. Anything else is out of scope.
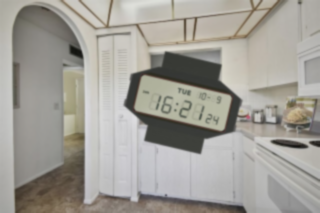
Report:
T16:21
